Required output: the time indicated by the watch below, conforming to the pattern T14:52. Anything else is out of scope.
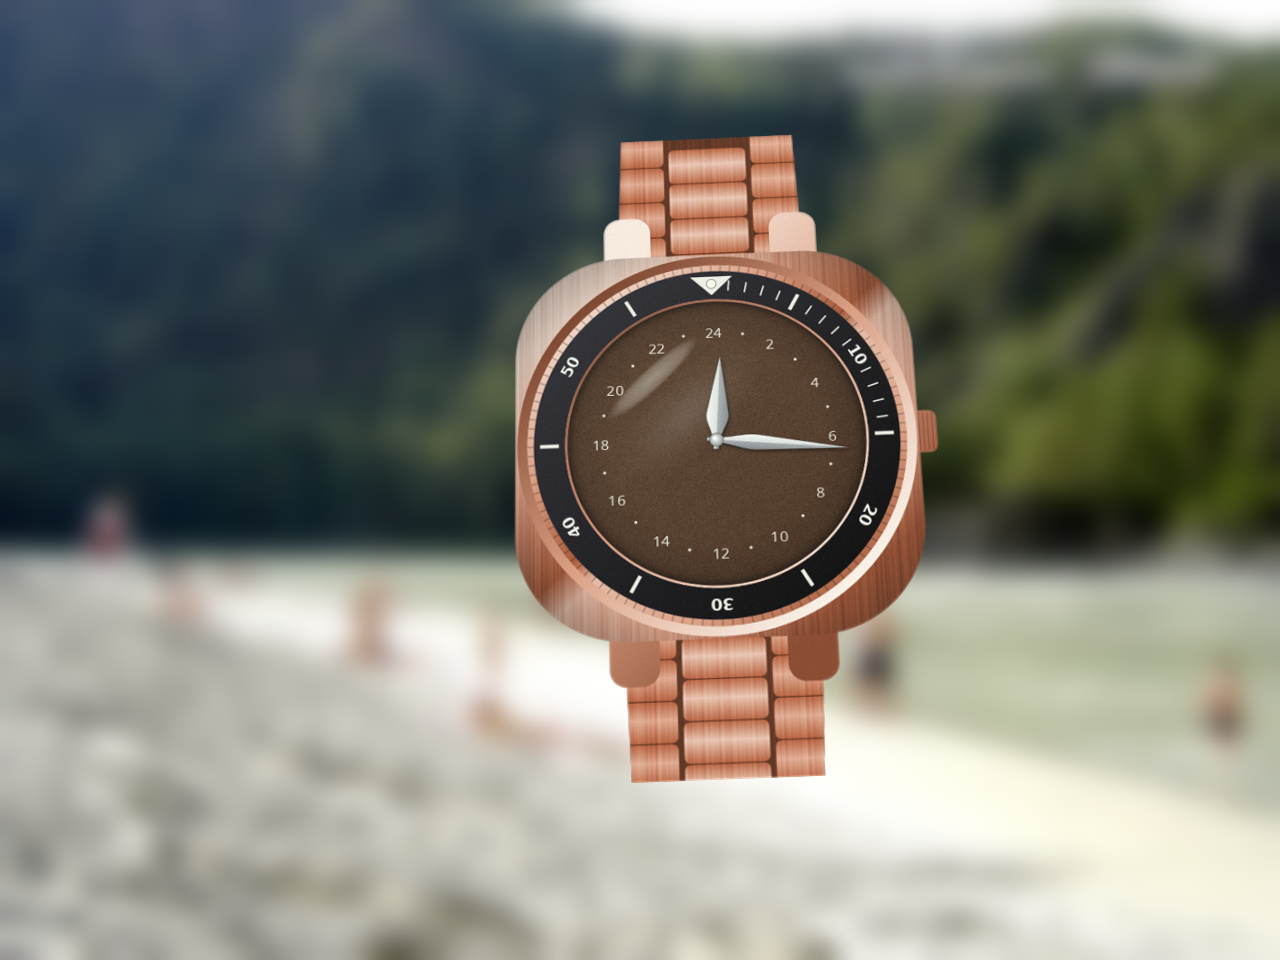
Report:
T00:16
